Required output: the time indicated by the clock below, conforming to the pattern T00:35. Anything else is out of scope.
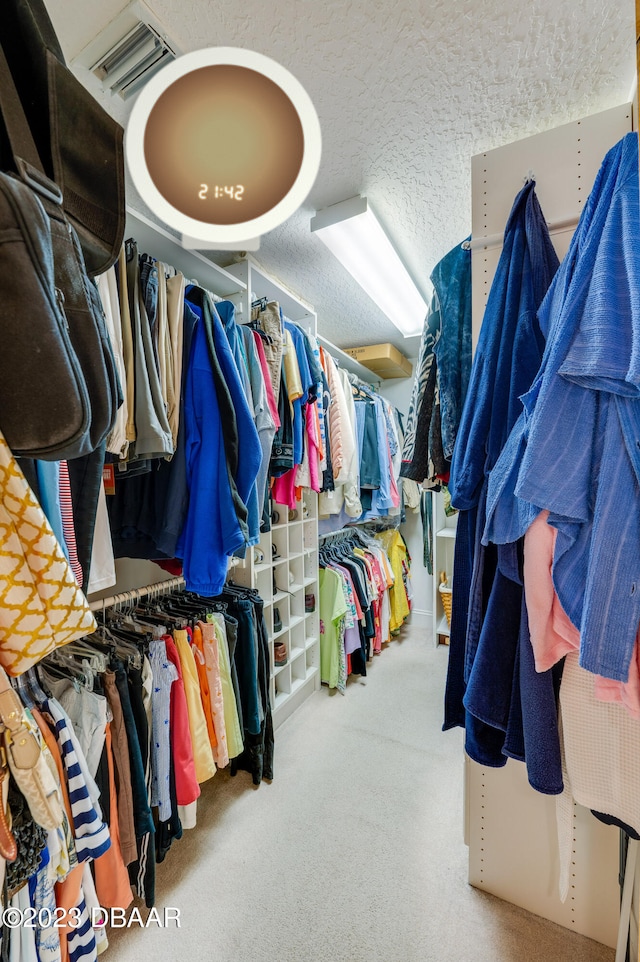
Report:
T21:42
